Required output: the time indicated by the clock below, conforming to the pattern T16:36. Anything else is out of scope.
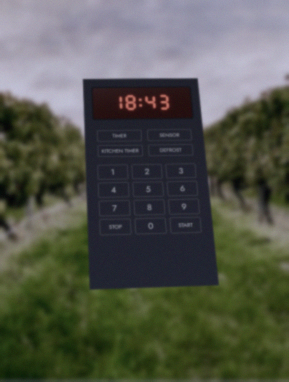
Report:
T18:43
